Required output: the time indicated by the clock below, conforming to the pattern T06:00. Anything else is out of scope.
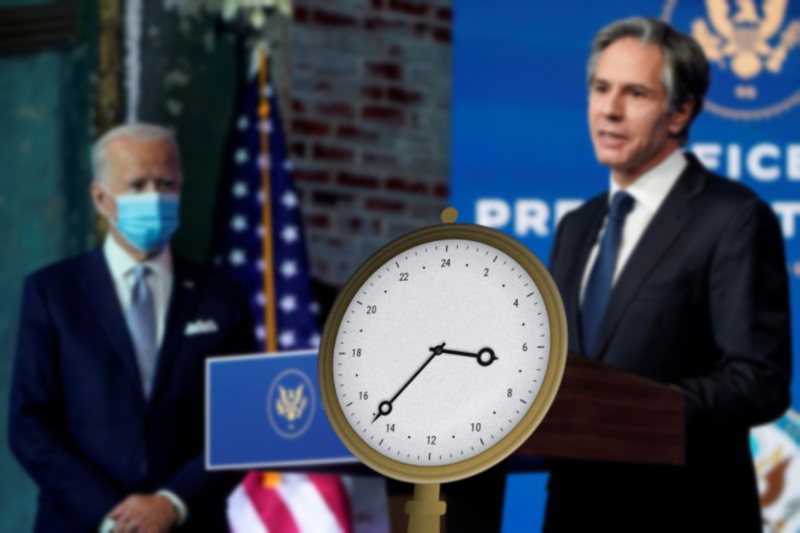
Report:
T06:37
